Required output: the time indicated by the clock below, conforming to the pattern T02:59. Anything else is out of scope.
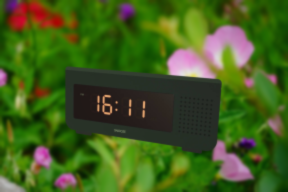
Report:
T16:11
